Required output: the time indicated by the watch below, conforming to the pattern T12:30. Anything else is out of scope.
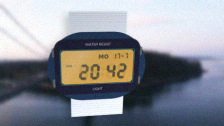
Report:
T20:42
